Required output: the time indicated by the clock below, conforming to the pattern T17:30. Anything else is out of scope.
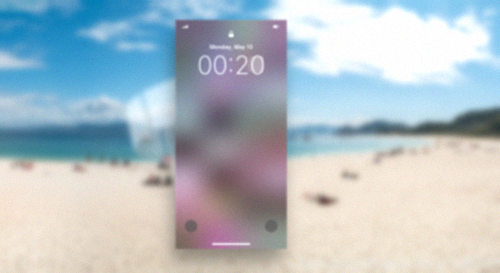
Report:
T00:20
